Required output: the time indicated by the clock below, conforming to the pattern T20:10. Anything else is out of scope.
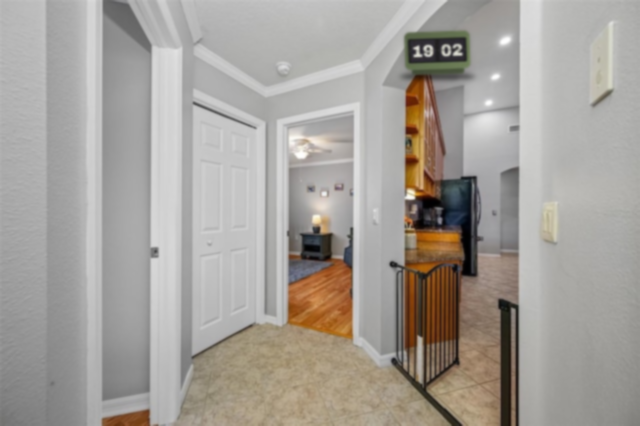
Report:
T19:02
